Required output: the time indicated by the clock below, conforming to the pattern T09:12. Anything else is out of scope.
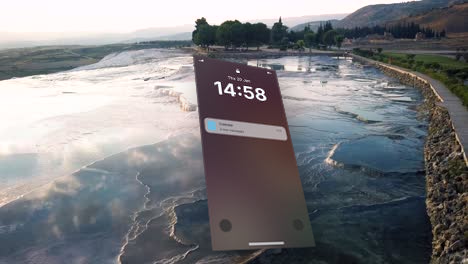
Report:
T14:58
